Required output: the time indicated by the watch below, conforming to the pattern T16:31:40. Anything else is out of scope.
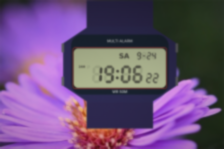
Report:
T19:06:22
